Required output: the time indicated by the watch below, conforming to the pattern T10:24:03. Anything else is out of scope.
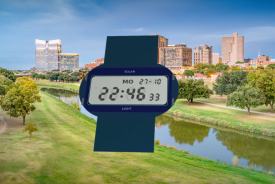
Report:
T22:46:33
